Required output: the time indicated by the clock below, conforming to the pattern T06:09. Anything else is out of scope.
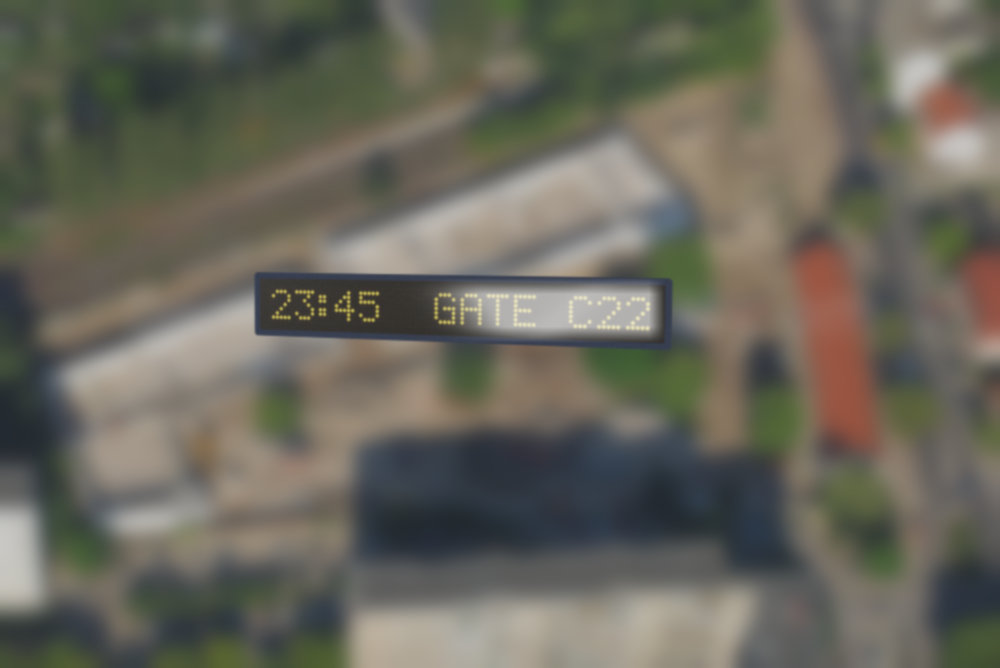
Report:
T23:45
